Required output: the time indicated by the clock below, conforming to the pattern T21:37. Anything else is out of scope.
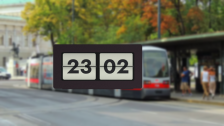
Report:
T23:02
